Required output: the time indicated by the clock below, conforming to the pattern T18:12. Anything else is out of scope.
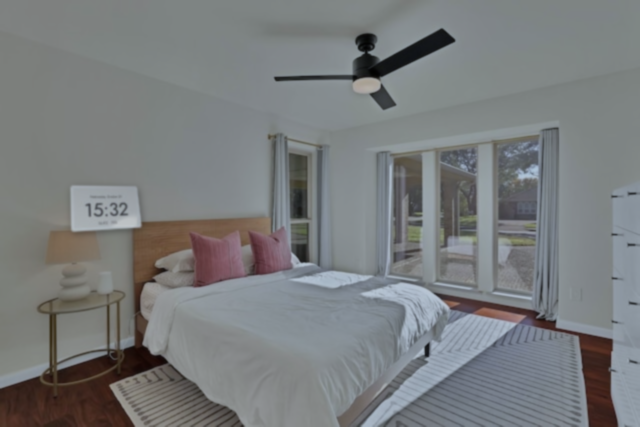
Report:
T15:32
